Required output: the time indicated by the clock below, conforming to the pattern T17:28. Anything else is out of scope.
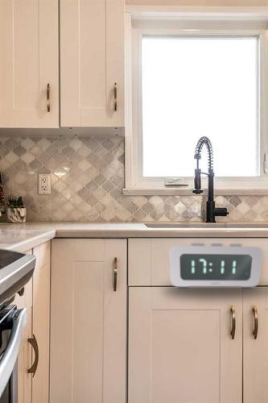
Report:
T17:11
